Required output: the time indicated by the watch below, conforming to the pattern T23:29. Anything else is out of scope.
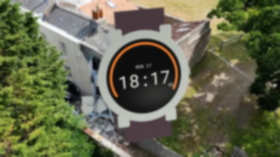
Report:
T18:17
